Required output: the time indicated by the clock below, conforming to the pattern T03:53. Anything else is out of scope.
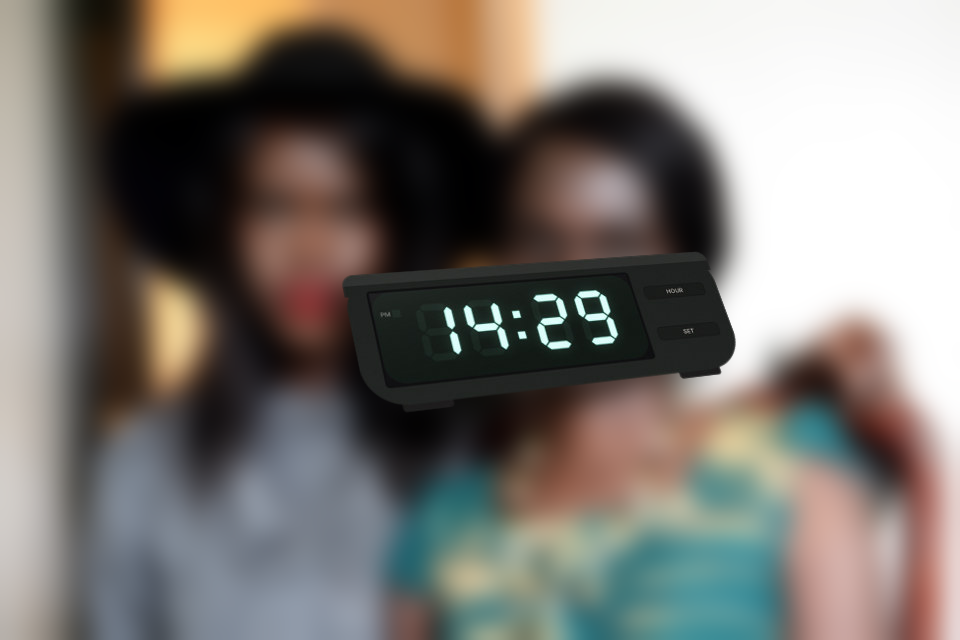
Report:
T14:29
